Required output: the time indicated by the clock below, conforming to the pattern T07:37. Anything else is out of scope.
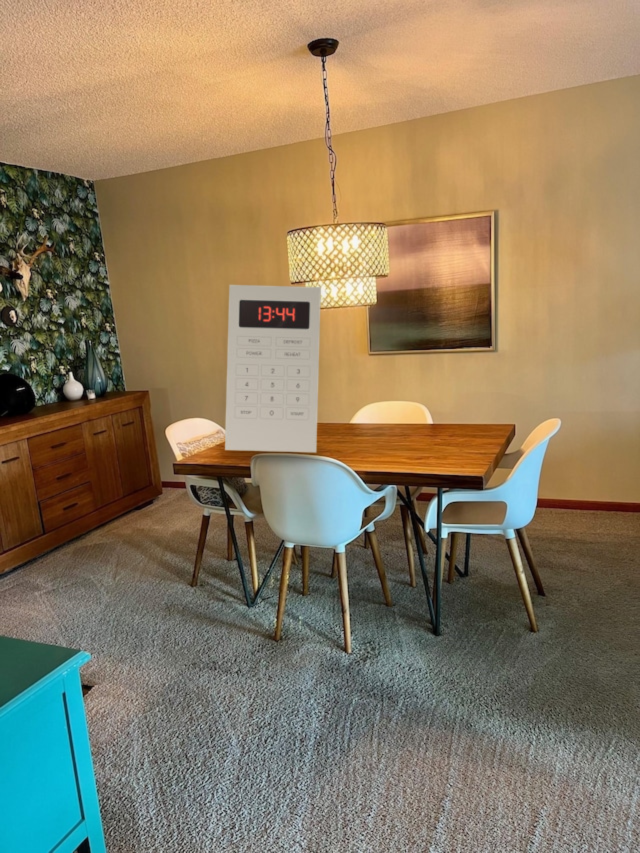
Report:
T13:44
